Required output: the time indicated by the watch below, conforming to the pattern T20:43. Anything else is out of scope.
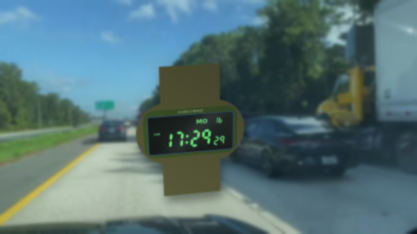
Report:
T17:29
